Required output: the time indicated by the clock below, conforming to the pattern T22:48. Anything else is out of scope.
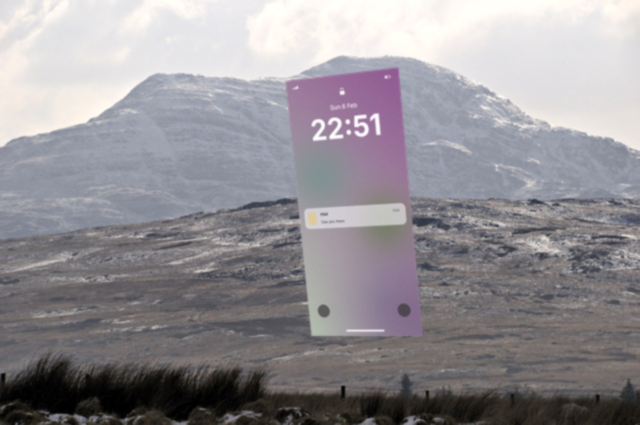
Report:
T22:51
